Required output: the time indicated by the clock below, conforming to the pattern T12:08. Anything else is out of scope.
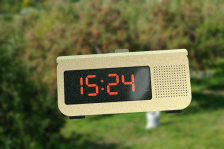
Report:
T15:24
